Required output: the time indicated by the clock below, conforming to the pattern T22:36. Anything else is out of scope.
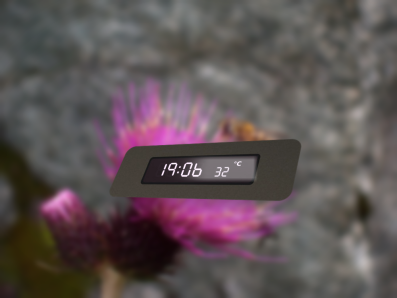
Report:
T19:06
